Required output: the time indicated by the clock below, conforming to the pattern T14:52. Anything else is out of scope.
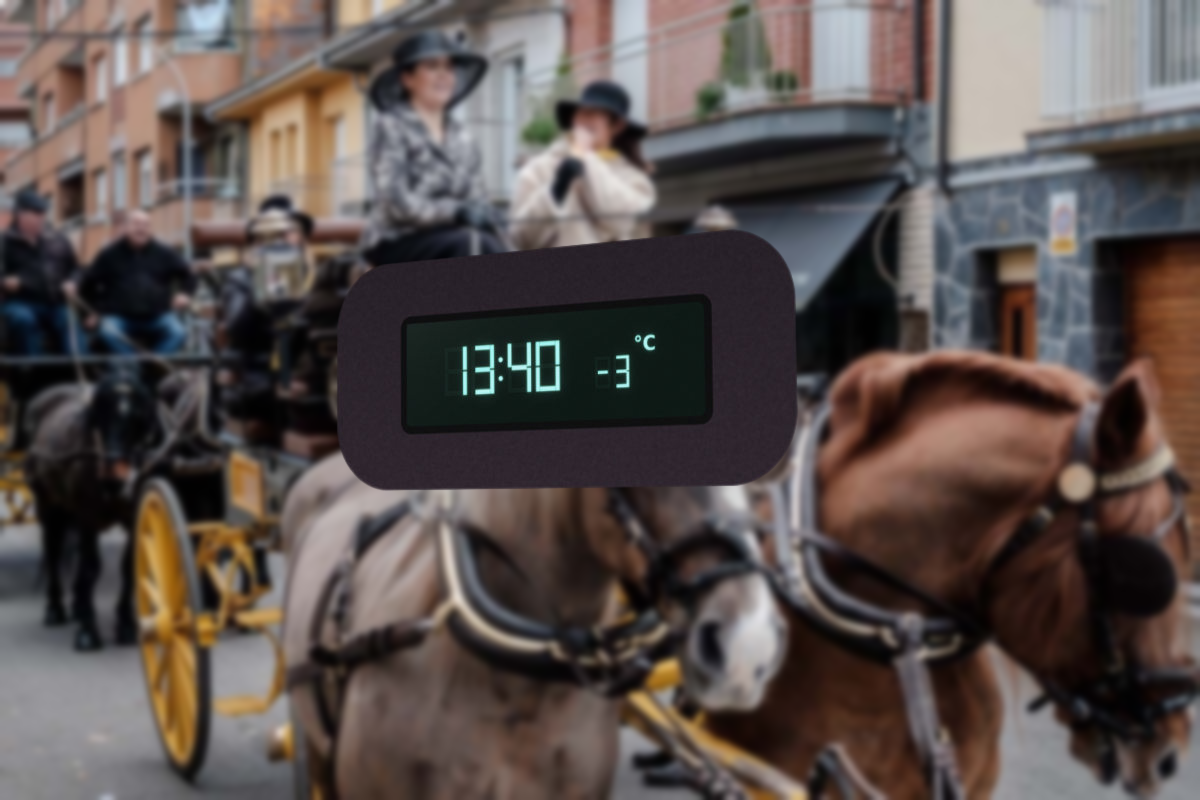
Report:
T13:40
